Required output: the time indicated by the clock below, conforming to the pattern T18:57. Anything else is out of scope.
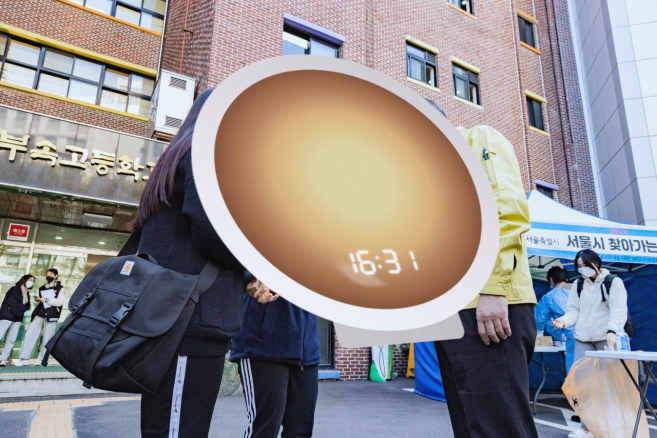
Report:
T16:31
